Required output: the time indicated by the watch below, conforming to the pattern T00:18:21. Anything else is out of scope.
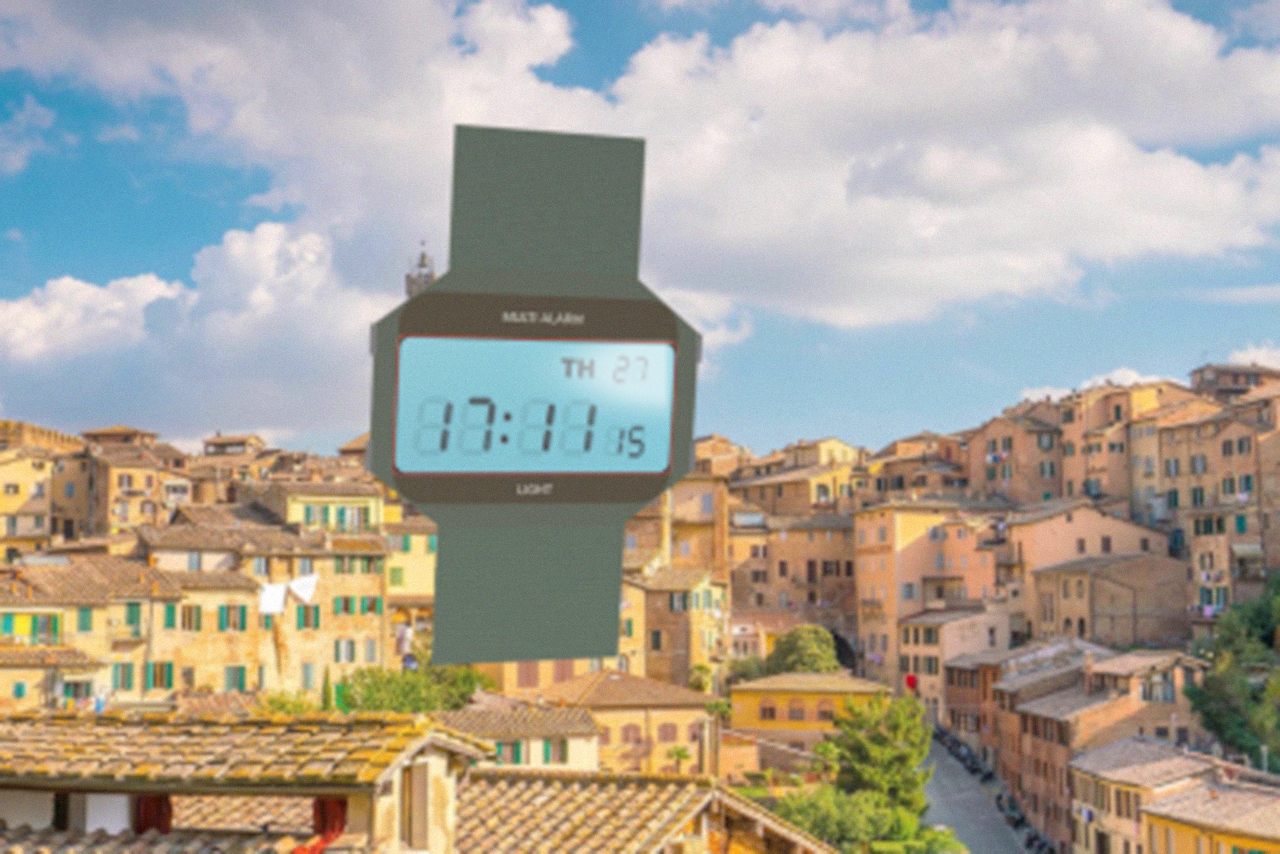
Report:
T17:11:15
